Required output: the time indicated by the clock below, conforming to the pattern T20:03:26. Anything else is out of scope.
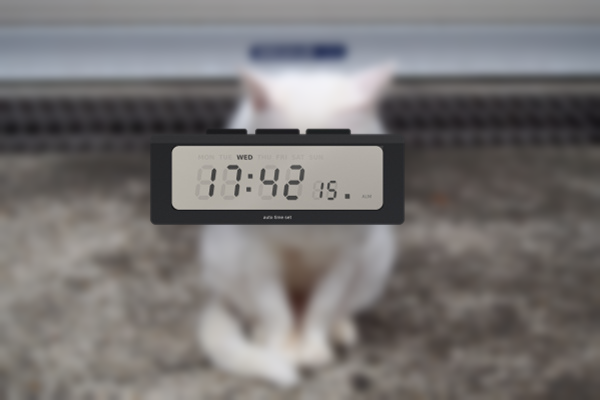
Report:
T17:42:15
